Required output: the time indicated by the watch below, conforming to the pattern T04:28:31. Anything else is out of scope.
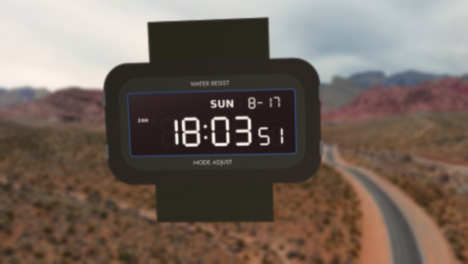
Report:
T18:03:51
